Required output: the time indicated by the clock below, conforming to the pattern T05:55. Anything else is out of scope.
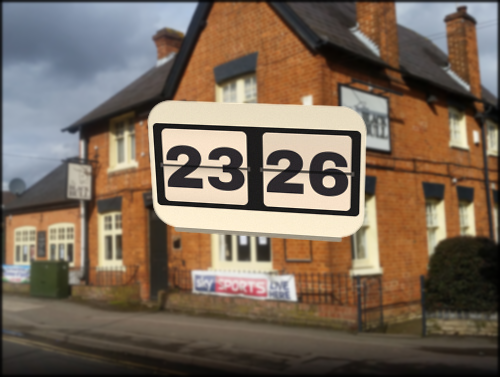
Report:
T23:26
